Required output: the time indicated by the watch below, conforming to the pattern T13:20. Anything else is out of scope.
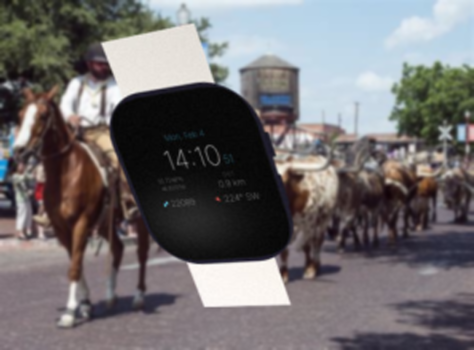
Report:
T14:10
